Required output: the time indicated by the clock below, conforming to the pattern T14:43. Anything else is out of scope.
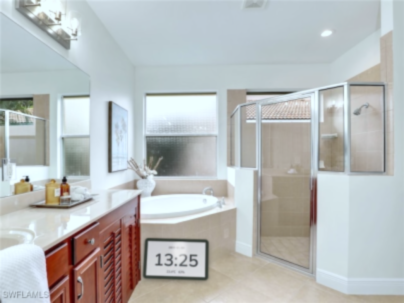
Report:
T13:25
